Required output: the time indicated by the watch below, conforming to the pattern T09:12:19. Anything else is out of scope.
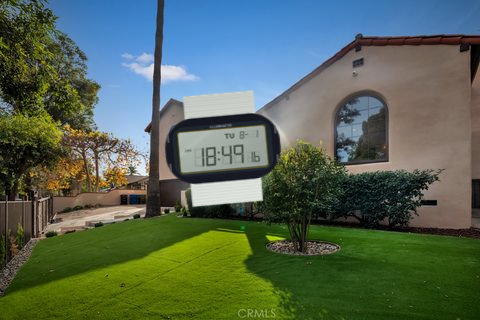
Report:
T18:49:16
